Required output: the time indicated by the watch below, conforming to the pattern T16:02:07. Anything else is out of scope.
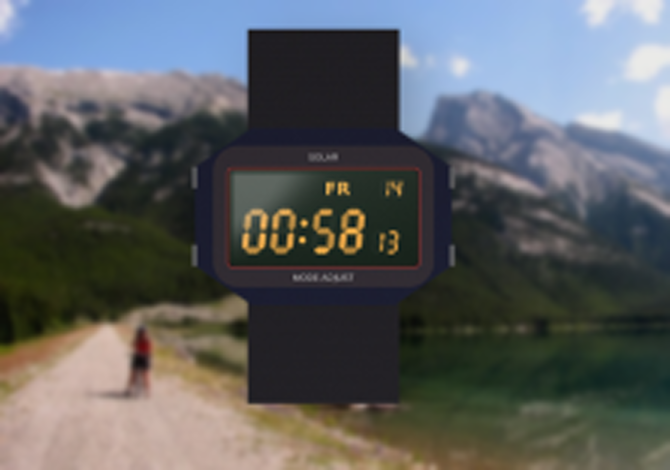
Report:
T00:58:13
